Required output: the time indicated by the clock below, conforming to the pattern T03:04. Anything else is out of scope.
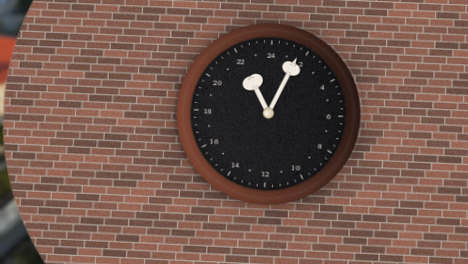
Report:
T22:04
